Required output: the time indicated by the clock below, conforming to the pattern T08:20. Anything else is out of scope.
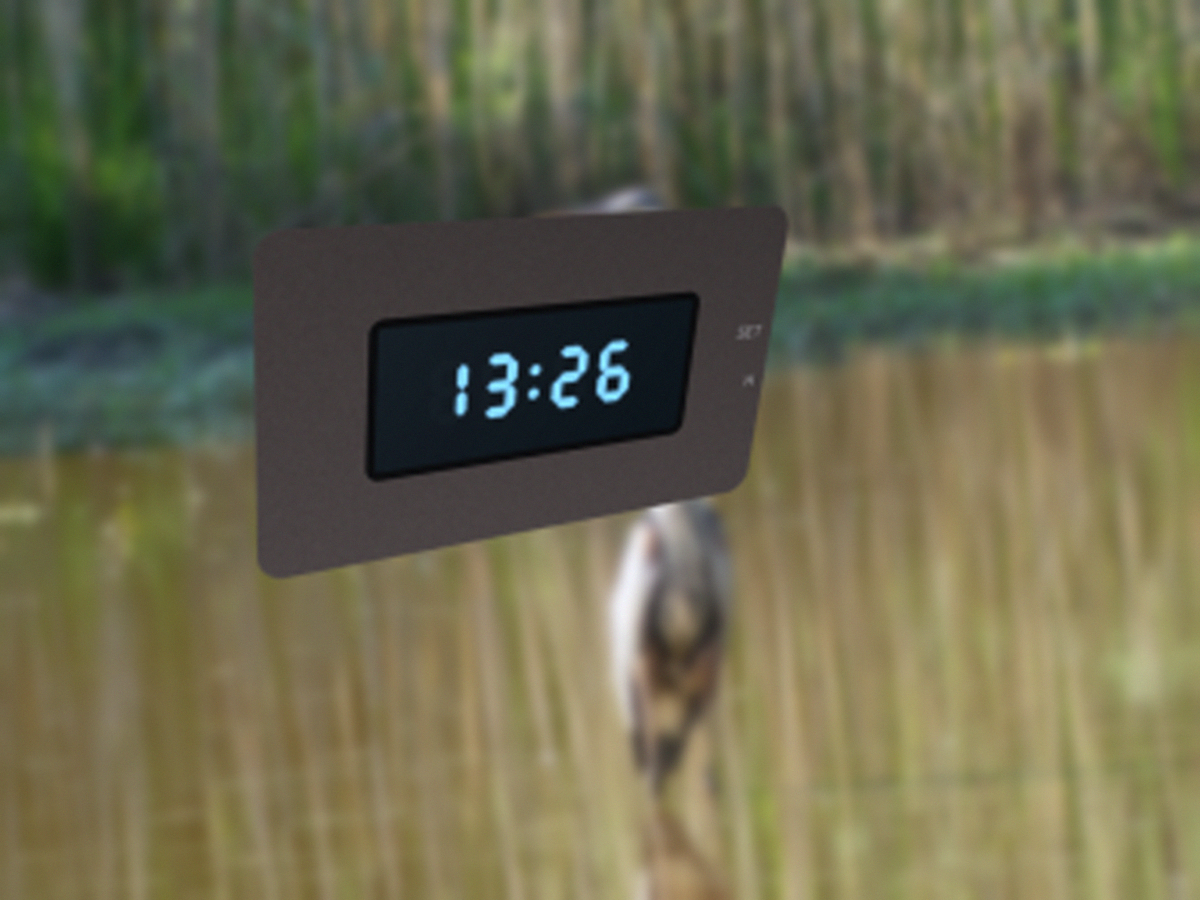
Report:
T13:26
